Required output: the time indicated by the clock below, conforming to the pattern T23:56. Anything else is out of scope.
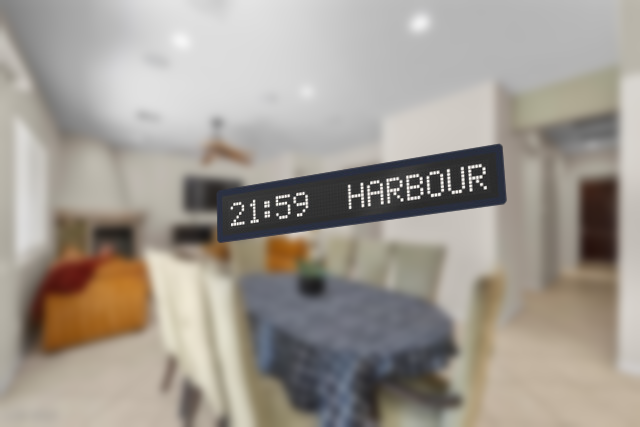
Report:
T21:59
